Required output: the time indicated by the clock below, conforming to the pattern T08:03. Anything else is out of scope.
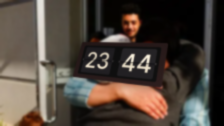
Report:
T23:44
